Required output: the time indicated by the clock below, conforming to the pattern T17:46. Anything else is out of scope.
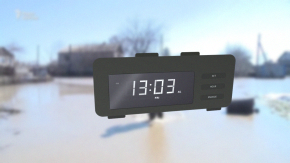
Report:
T13:03
